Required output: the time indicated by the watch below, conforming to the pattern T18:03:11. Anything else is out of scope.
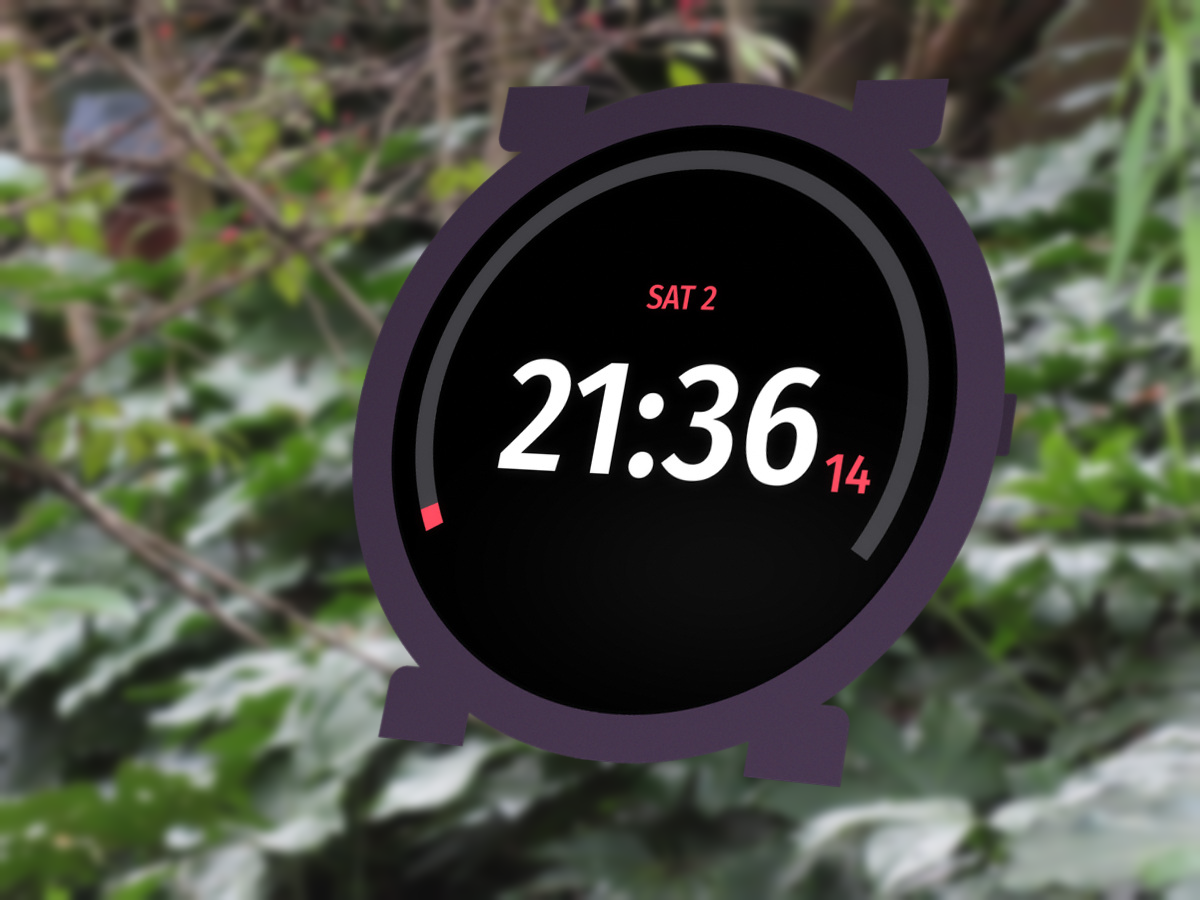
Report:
T21:36:14
